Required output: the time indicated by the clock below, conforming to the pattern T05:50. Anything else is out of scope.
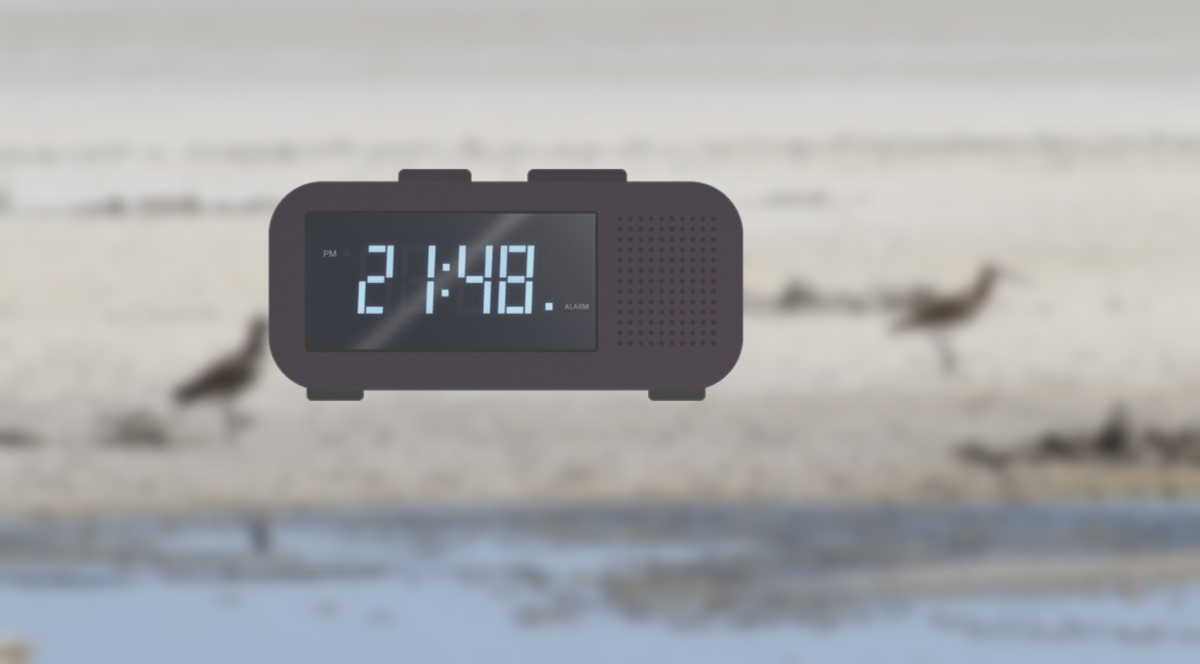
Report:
T21:48
